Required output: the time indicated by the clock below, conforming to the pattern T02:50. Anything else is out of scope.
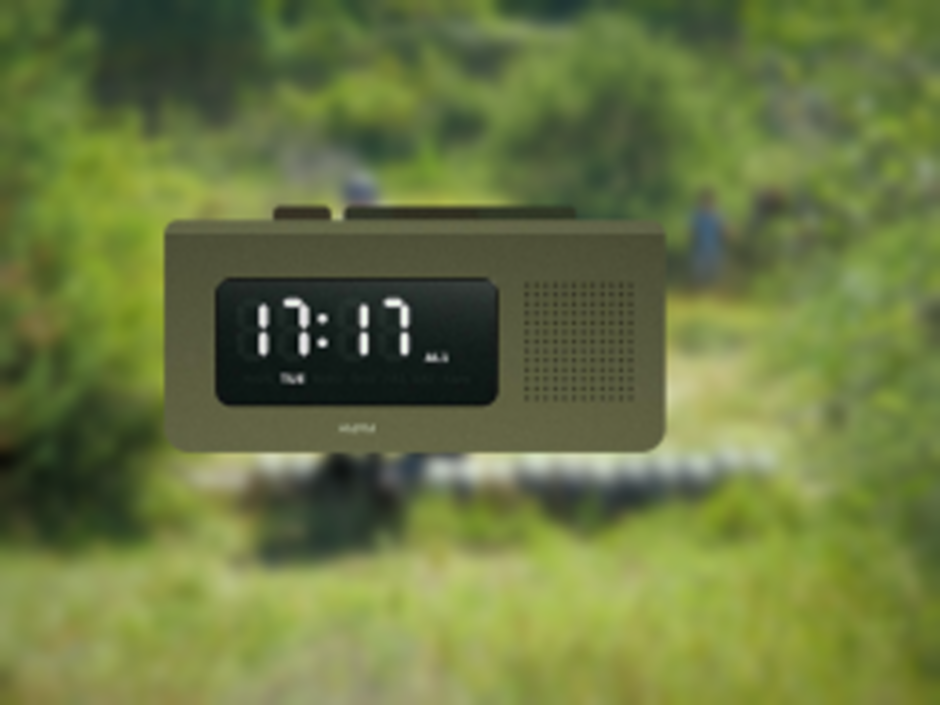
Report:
T17:17
